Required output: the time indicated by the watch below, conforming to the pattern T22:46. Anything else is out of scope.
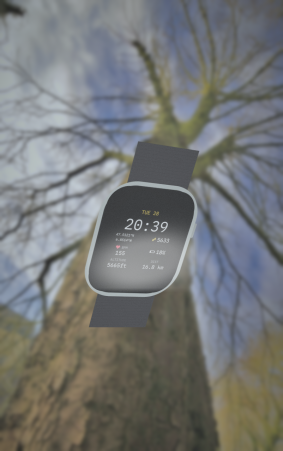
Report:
T20:39
